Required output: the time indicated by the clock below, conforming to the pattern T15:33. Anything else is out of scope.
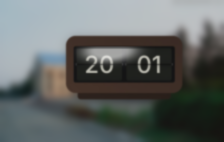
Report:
T20:01
